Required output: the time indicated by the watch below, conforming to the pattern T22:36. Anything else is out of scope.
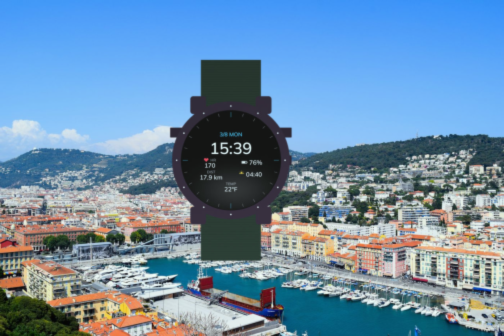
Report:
T15:39
